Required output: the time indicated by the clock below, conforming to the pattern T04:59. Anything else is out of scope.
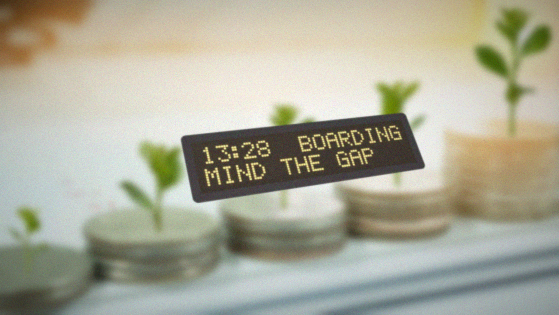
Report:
T13:28
